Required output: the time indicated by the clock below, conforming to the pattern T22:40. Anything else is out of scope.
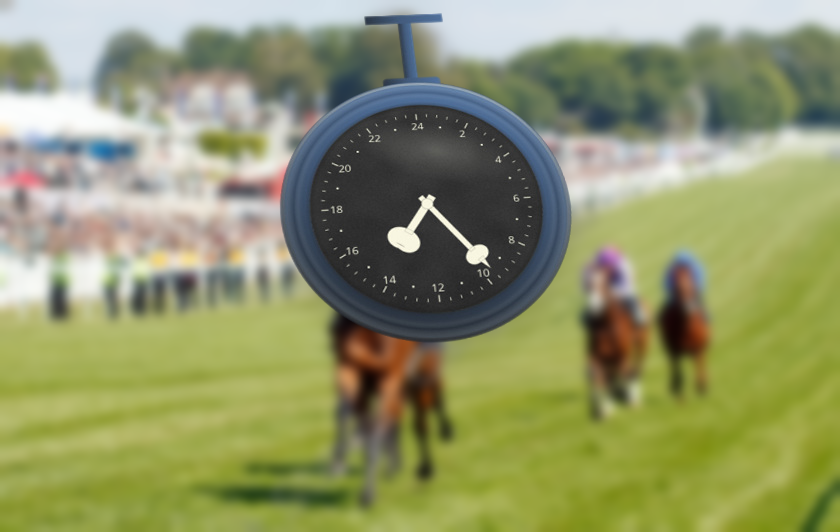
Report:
T14:24
